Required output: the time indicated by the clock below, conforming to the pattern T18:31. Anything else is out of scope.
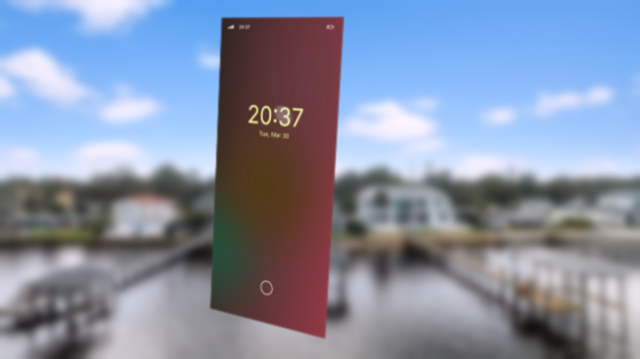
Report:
T20:37
